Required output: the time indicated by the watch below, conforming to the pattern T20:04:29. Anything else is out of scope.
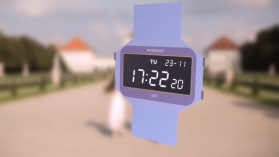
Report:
T17:22:20
